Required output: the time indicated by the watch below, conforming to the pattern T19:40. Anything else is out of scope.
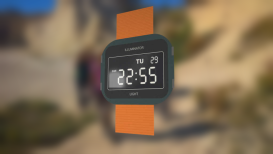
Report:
T22:55
